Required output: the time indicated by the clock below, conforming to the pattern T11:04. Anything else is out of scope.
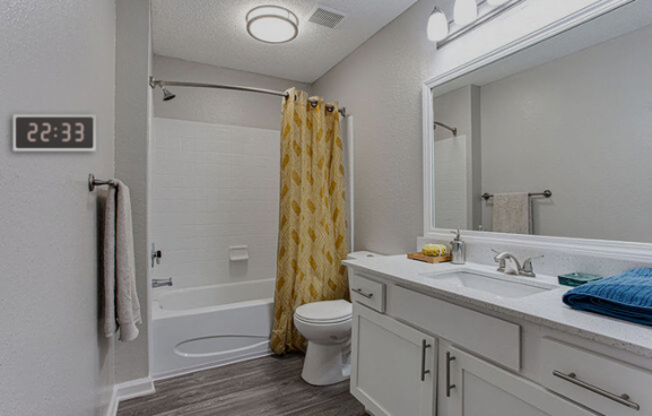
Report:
T22:33
